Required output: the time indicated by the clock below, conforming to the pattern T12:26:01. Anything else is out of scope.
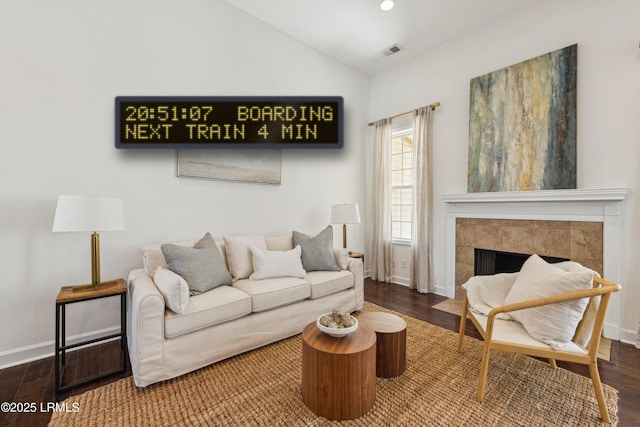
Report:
T20:51:07
